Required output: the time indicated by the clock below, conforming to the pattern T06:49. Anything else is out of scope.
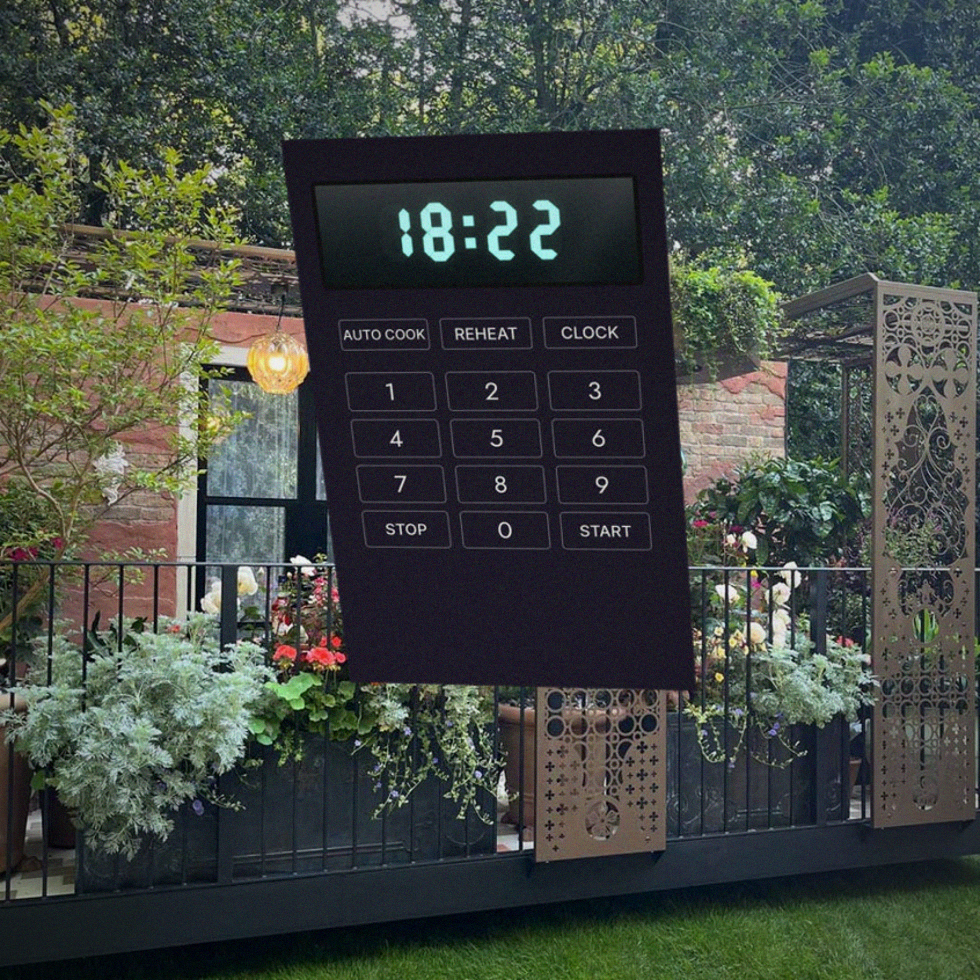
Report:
T18:22
